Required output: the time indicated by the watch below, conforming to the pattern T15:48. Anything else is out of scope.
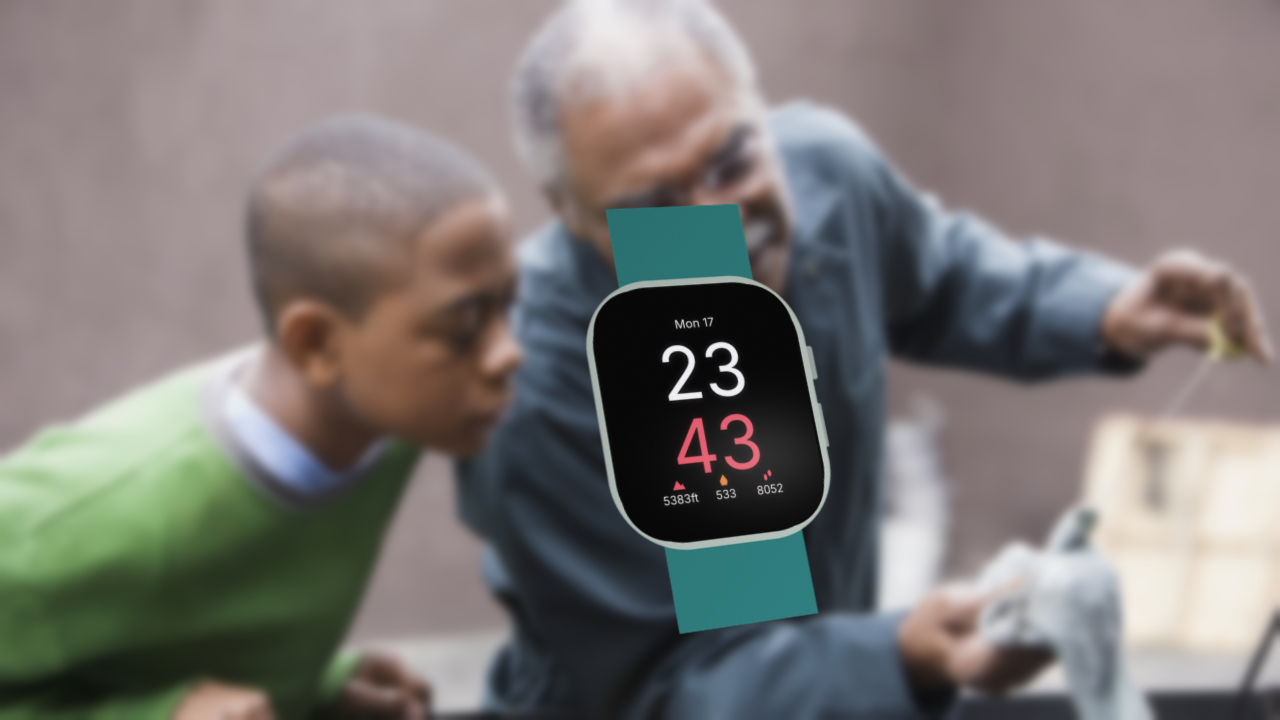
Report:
T23:43
